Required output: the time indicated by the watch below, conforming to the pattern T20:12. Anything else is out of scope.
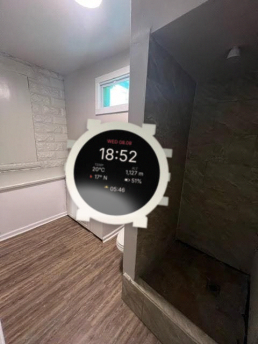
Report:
T18:52
